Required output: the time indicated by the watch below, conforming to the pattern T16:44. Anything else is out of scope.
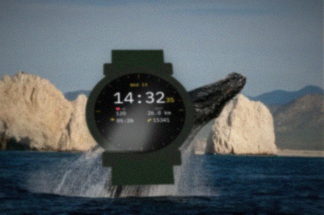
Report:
T14:32
